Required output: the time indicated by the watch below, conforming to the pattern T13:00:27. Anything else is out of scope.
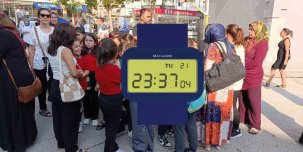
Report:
T23:37:04
